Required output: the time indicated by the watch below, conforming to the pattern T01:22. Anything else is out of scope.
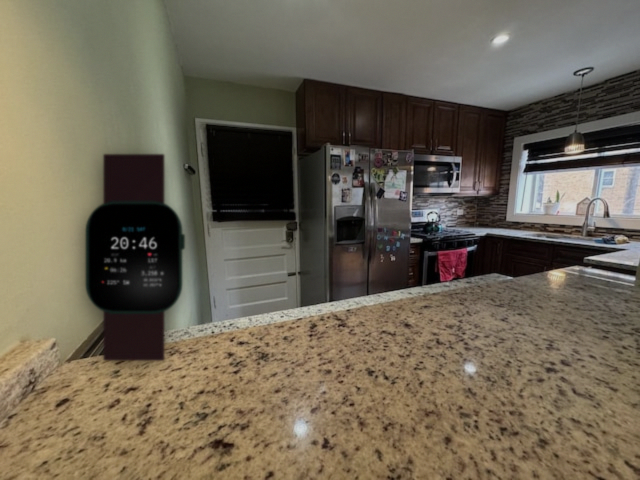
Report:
T20:46
